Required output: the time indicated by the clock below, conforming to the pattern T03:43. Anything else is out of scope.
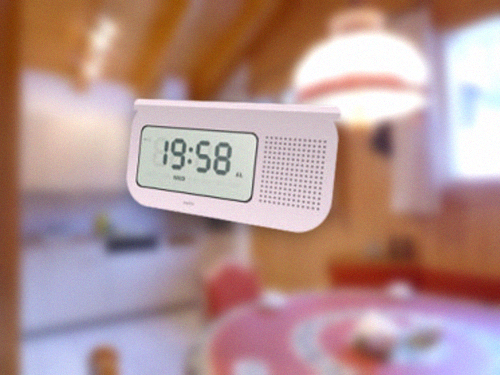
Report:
T19:58
